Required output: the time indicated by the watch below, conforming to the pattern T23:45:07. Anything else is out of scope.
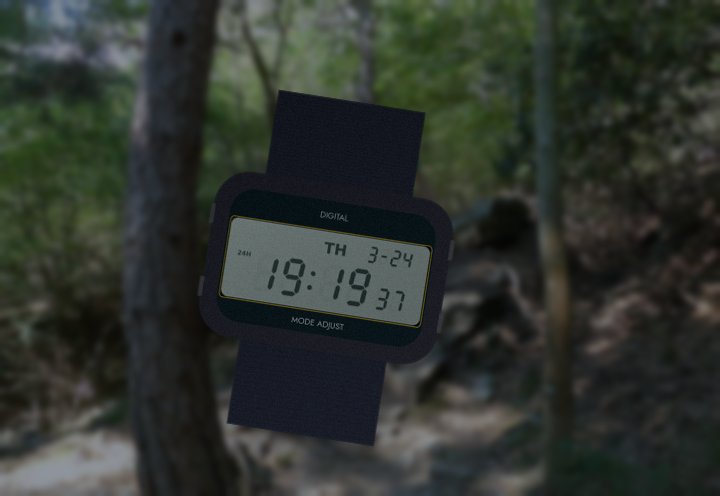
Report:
T19:19:37
